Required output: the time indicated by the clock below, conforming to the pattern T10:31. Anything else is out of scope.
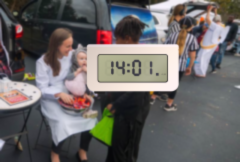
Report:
T14:01
